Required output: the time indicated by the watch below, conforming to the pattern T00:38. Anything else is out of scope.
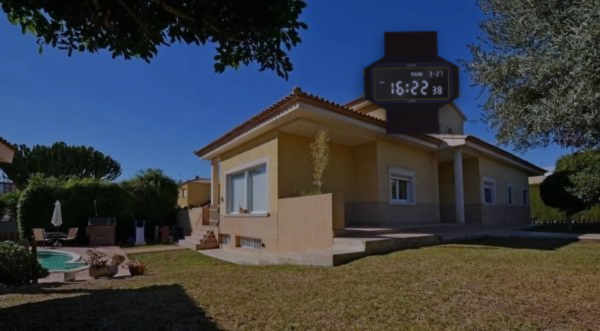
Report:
T16:22
